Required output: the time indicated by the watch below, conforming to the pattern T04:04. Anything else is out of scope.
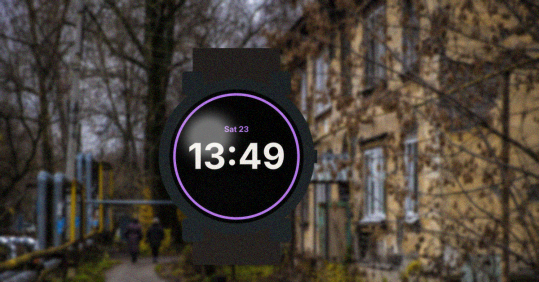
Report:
T13:49
